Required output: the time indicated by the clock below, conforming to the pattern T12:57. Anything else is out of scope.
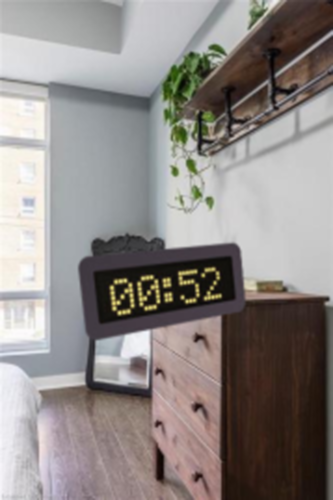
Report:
T00:52
